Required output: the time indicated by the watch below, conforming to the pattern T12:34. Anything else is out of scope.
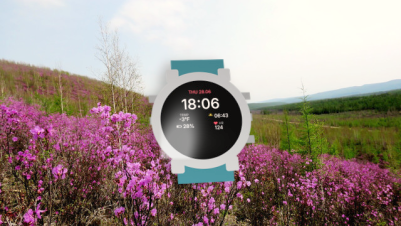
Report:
T18:06
